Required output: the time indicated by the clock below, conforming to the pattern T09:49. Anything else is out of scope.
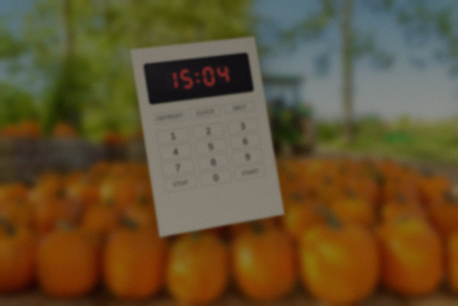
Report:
T15:04
